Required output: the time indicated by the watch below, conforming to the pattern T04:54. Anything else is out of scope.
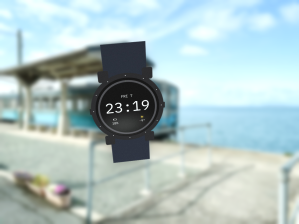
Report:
T23:19
